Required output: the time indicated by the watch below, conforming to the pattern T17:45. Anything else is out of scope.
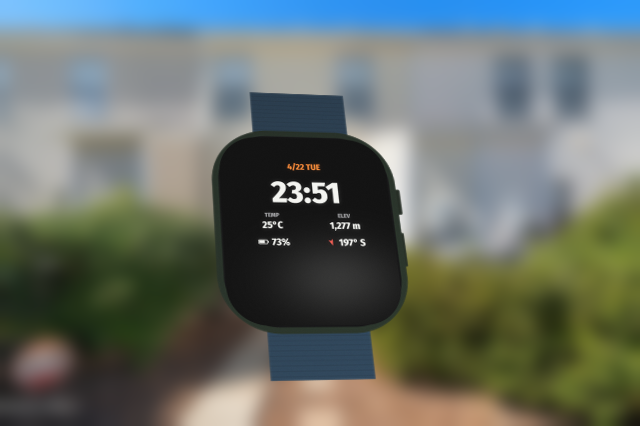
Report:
T23:51
